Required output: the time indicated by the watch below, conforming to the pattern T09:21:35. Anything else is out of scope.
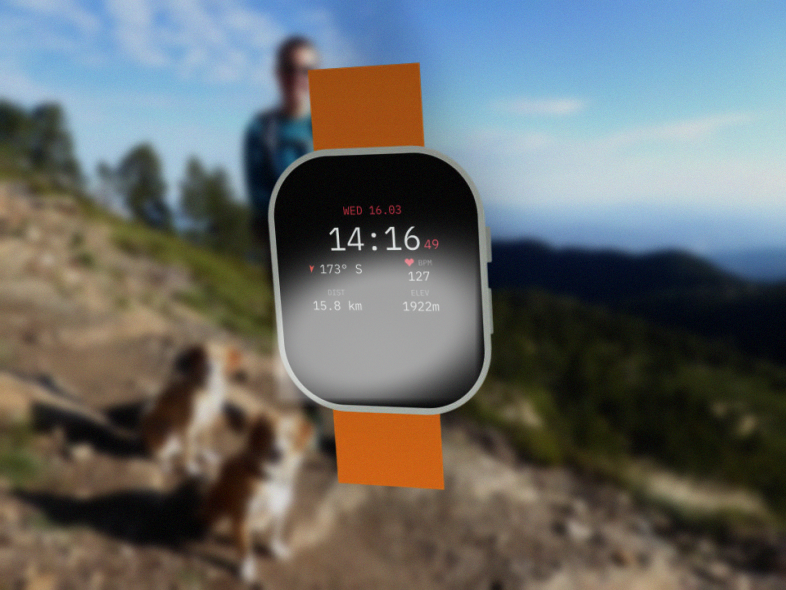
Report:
T14:16:49
